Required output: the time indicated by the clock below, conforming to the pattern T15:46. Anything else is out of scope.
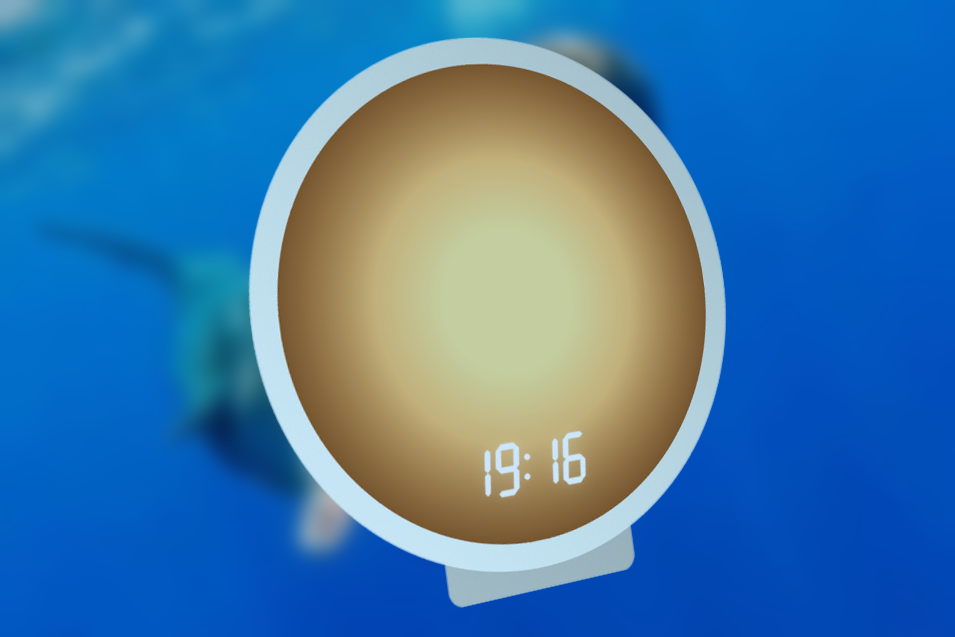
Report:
T19:16
